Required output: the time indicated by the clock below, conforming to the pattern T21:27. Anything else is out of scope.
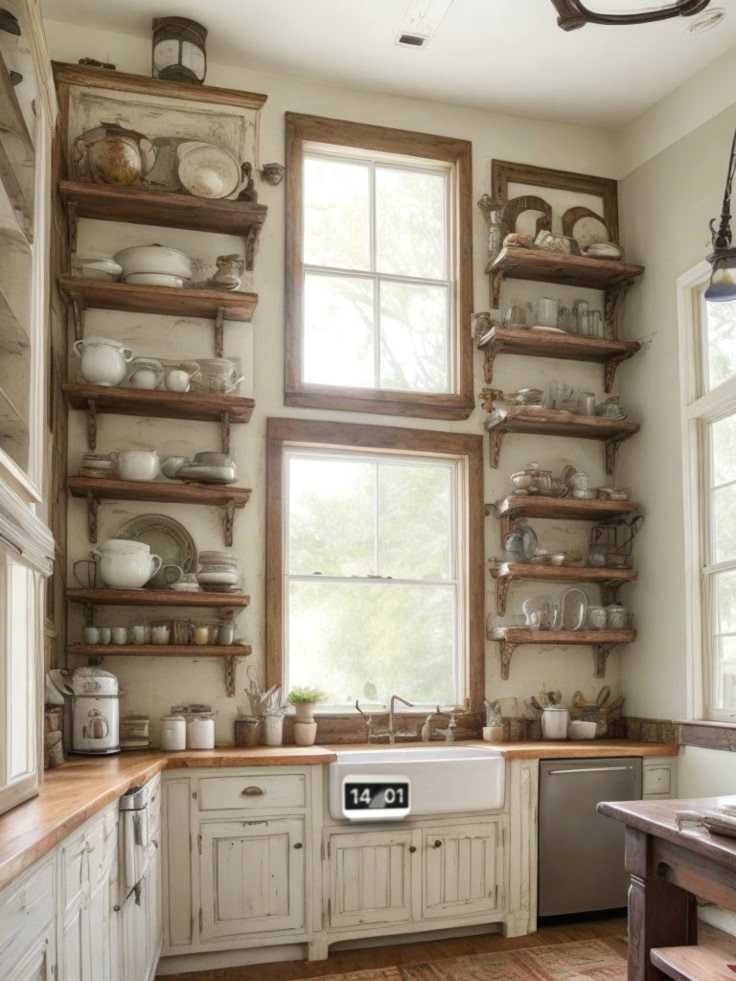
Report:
T14:01
